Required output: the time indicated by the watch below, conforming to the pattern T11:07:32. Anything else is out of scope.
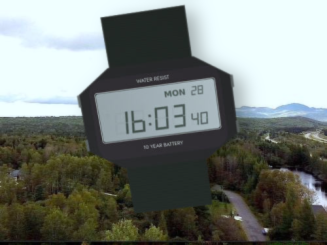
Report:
T16:03:40
